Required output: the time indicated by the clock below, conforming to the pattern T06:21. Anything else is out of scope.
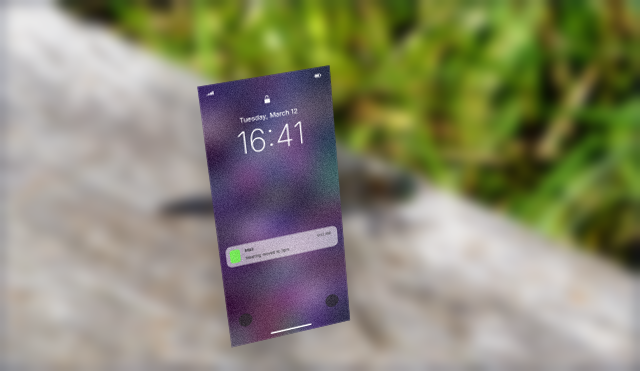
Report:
T16:41
